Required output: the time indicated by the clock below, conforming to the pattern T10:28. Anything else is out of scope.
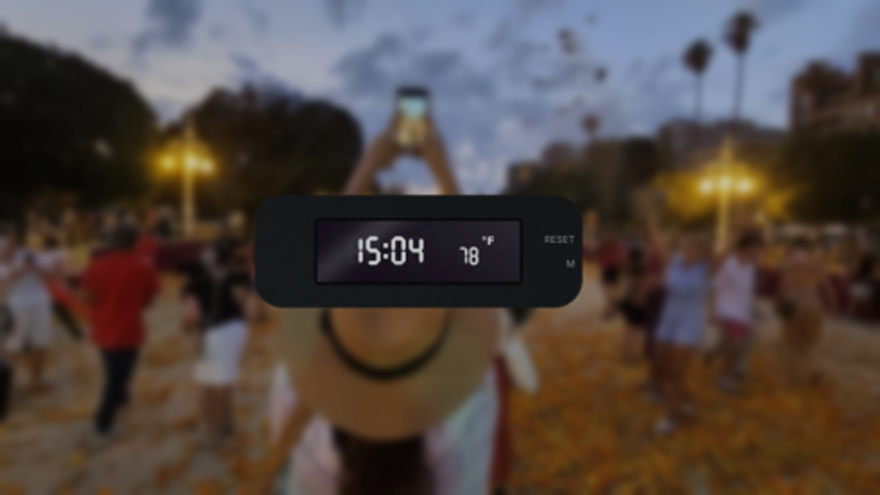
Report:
T15:04
